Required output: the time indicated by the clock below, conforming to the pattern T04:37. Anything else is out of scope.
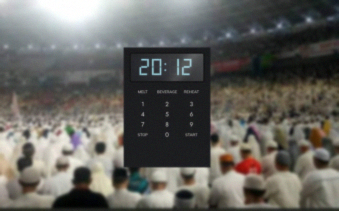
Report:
T20:12
